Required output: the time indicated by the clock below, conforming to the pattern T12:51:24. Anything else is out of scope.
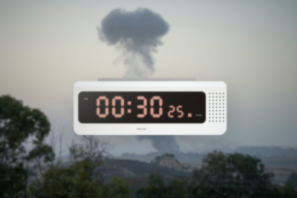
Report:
T00:30:25
